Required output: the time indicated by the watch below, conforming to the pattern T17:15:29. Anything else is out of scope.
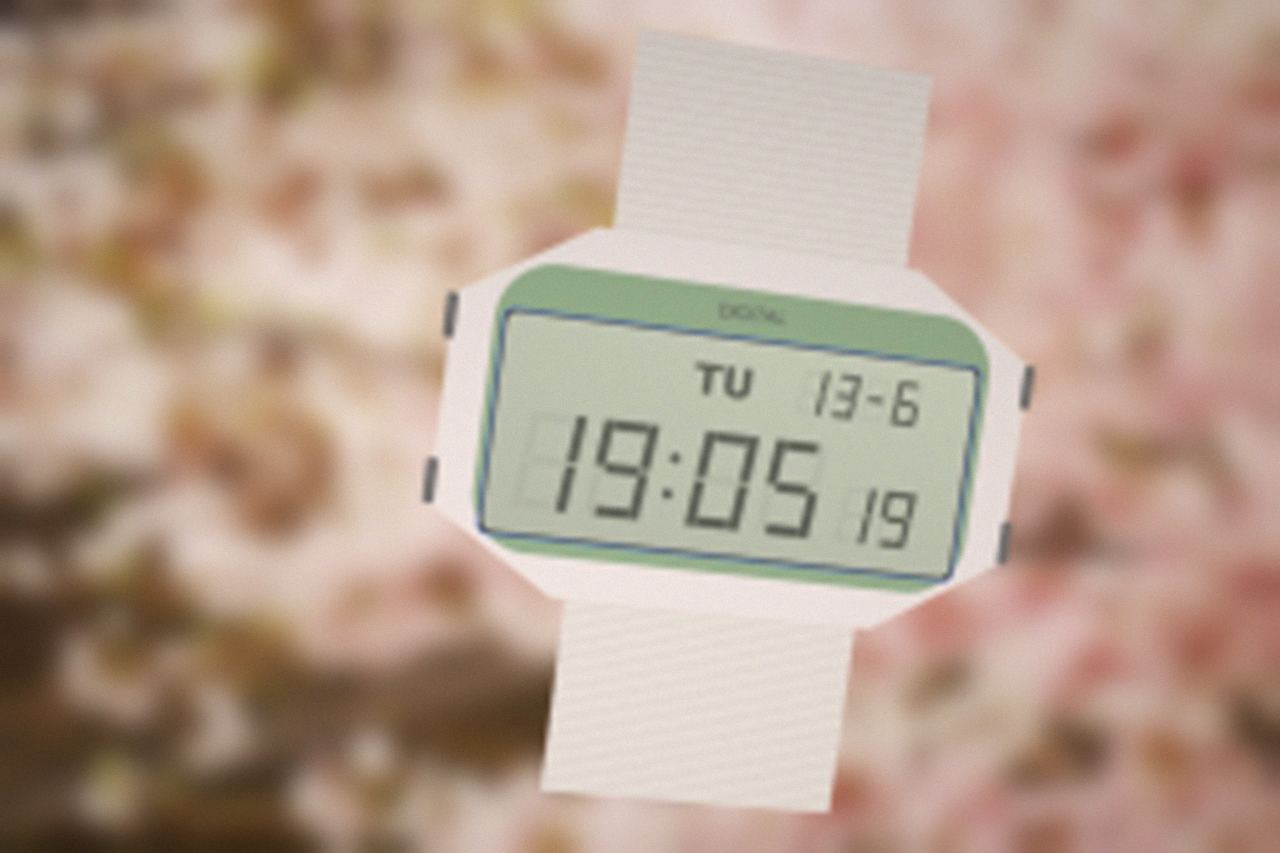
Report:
T19:05:19
